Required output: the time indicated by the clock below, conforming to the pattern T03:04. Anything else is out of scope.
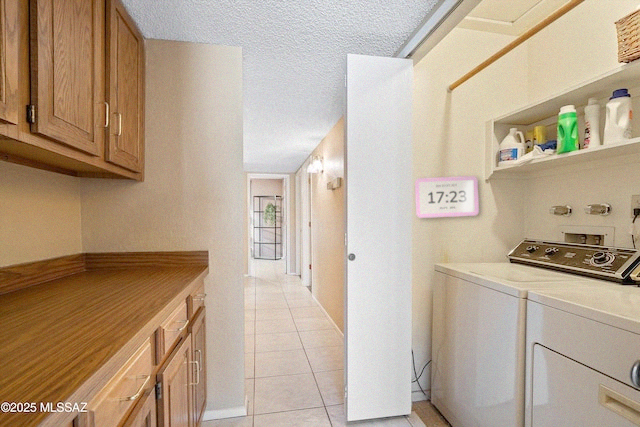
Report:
T17:23
